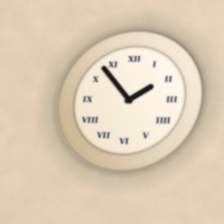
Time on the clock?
1:53
